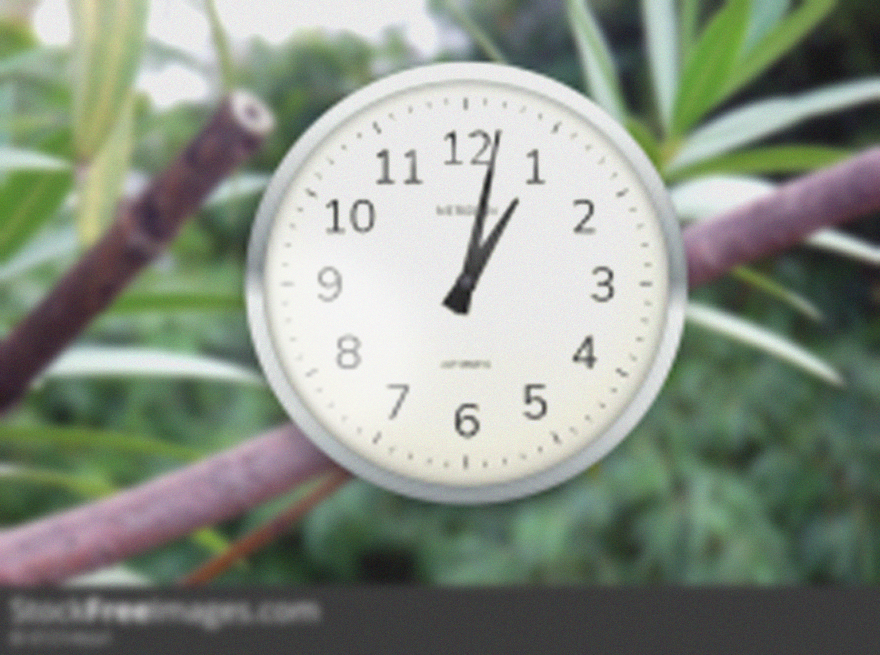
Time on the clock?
1:02
